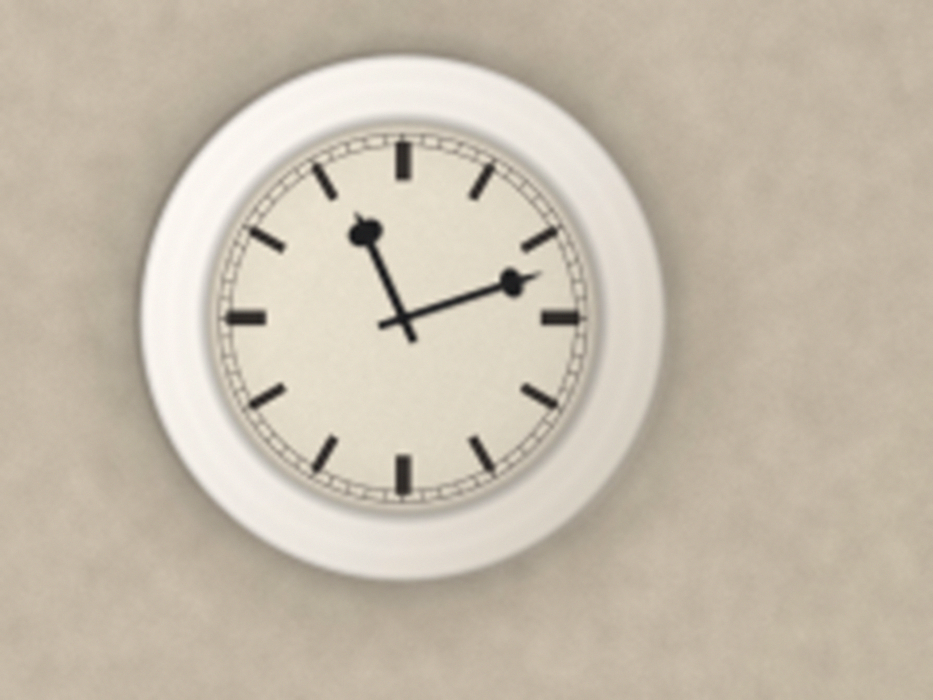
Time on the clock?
11:12
